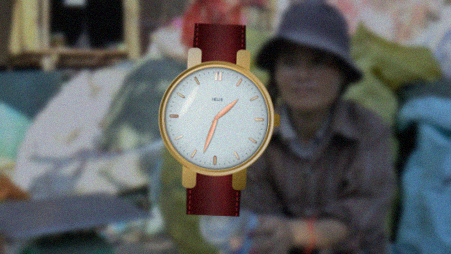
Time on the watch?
1:33
